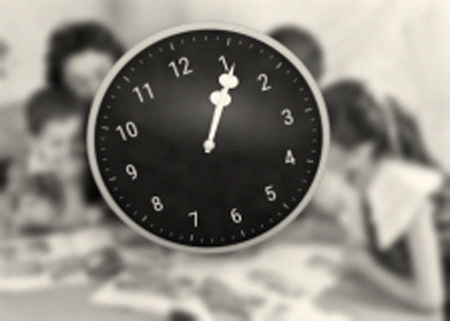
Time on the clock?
1:06
